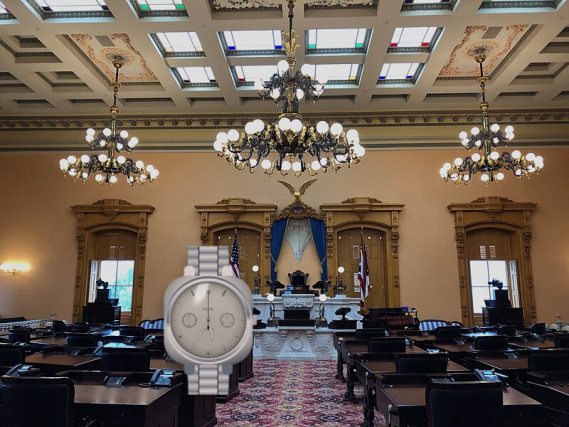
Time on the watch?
5:35
